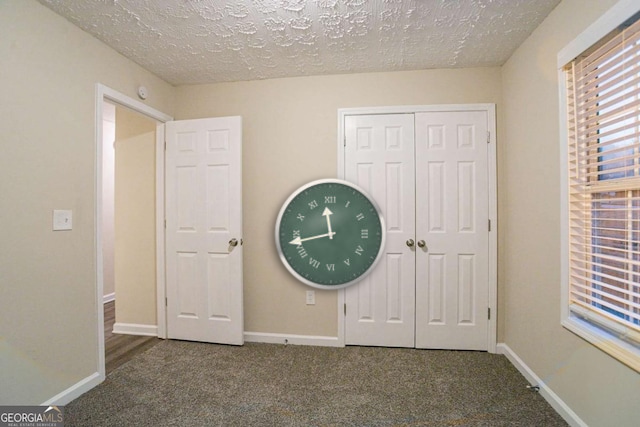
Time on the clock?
11:43
